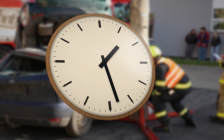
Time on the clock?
1:28
